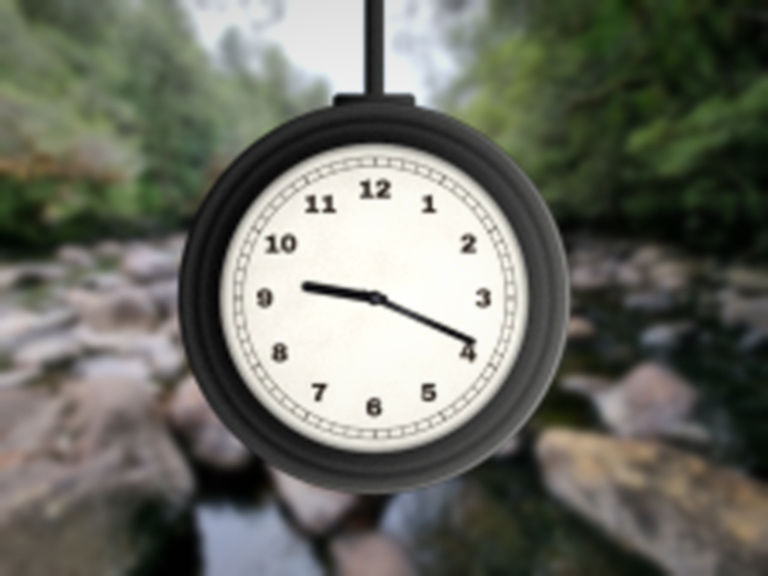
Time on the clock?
9:19
